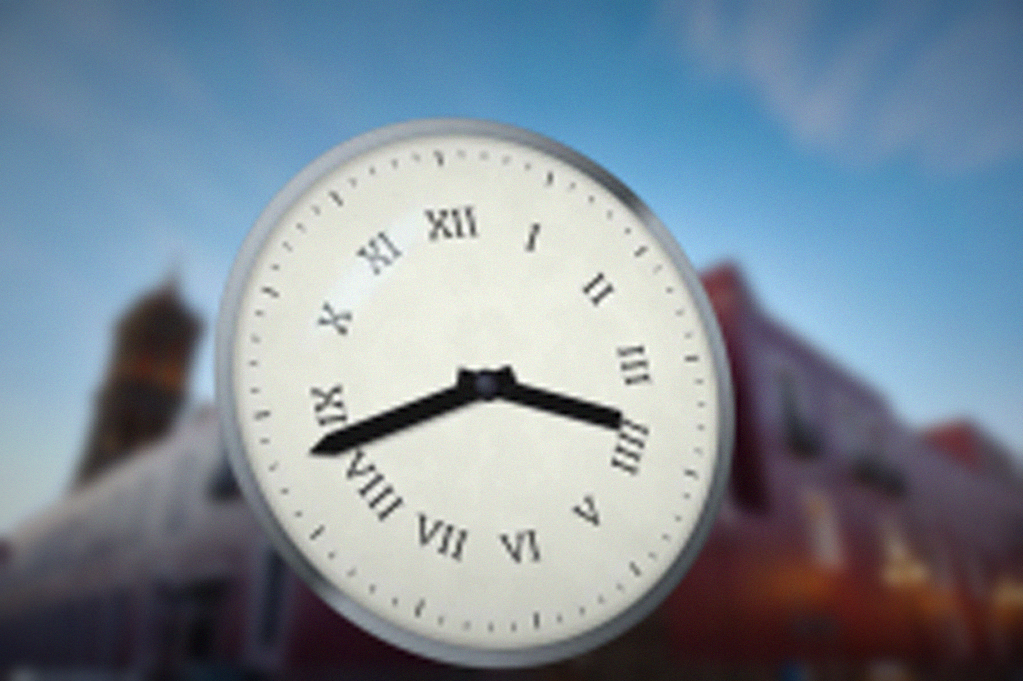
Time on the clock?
3:43
